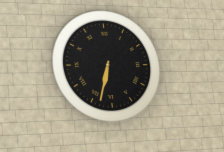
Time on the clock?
6:33
